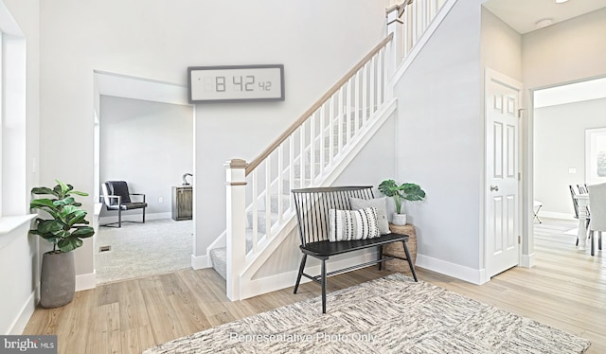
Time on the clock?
8:42:42
